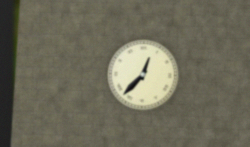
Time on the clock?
12:37
